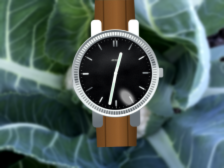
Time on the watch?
12:32
